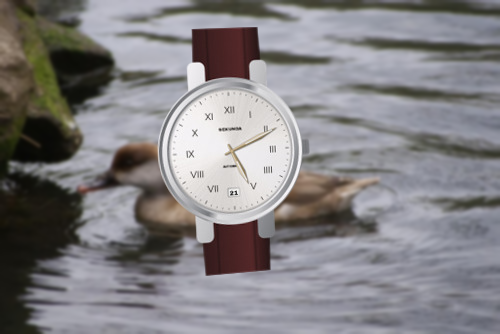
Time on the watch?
5:11
